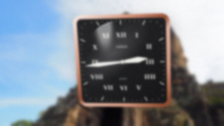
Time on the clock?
2:44
